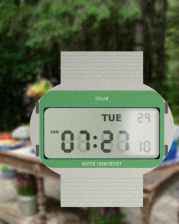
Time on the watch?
7:27:10
